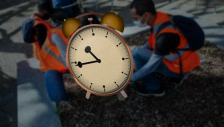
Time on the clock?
10:44
